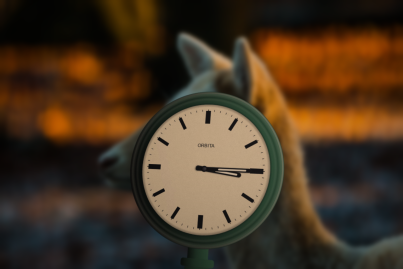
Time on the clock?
3:15
